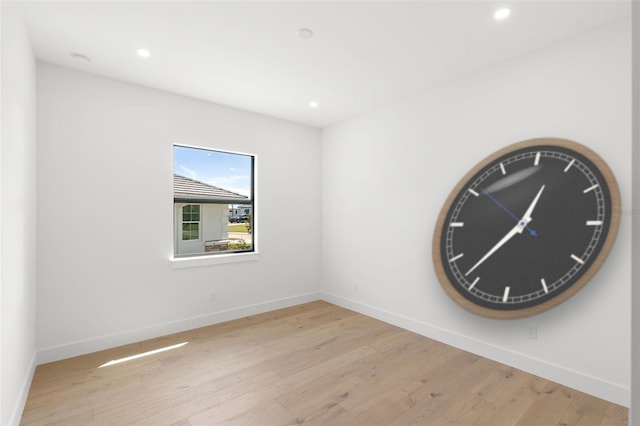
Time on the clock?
12:36:51
